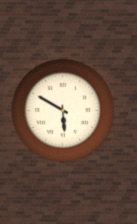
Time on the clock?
5:50
